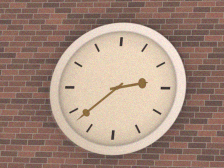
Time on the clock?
2:38
